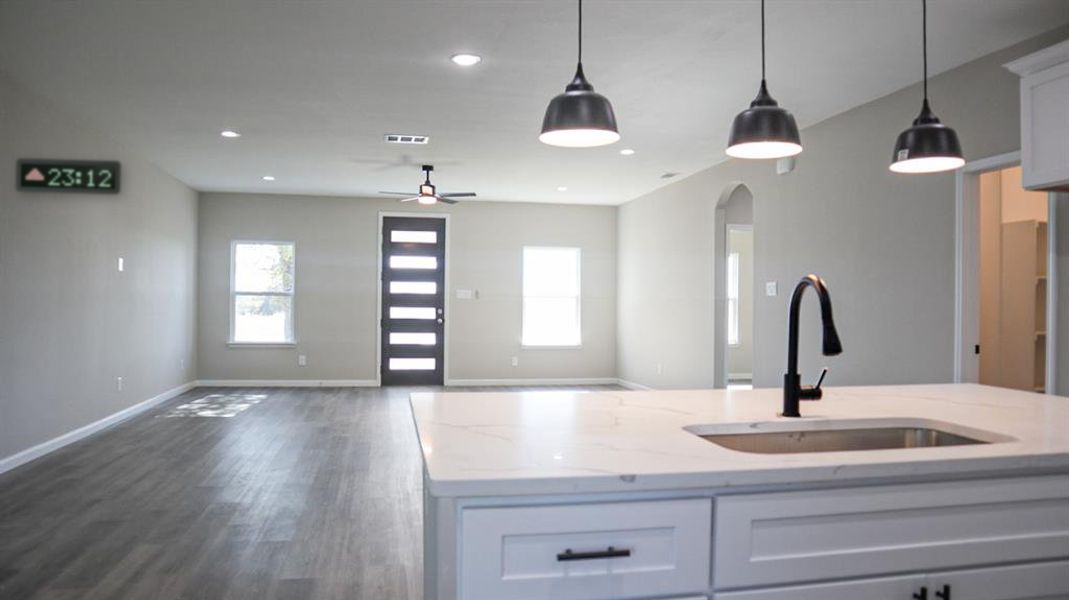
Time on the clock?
23:12
